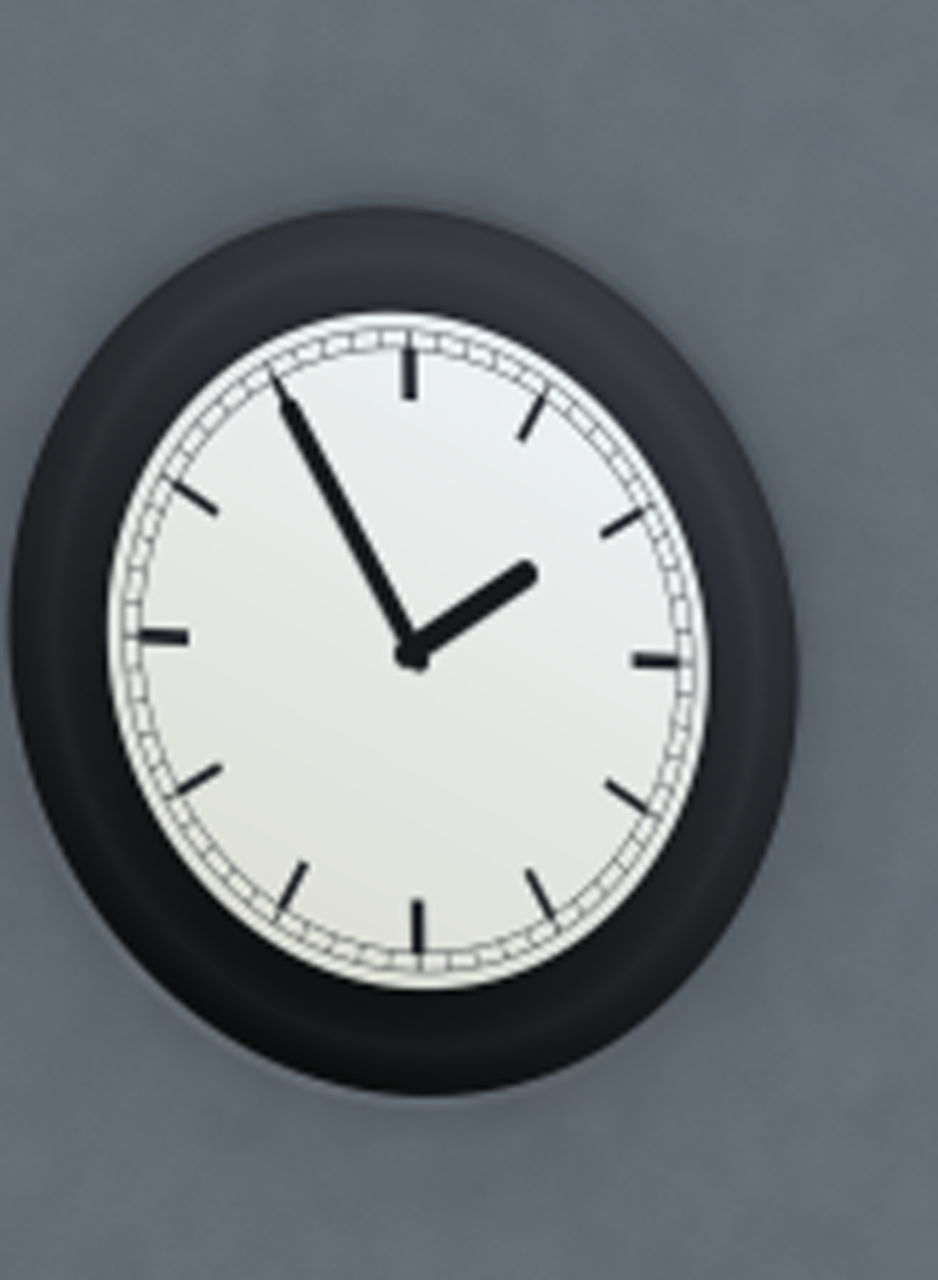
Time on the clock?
1:55
